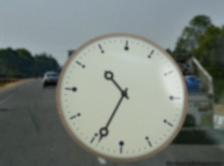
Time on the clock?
10:34
